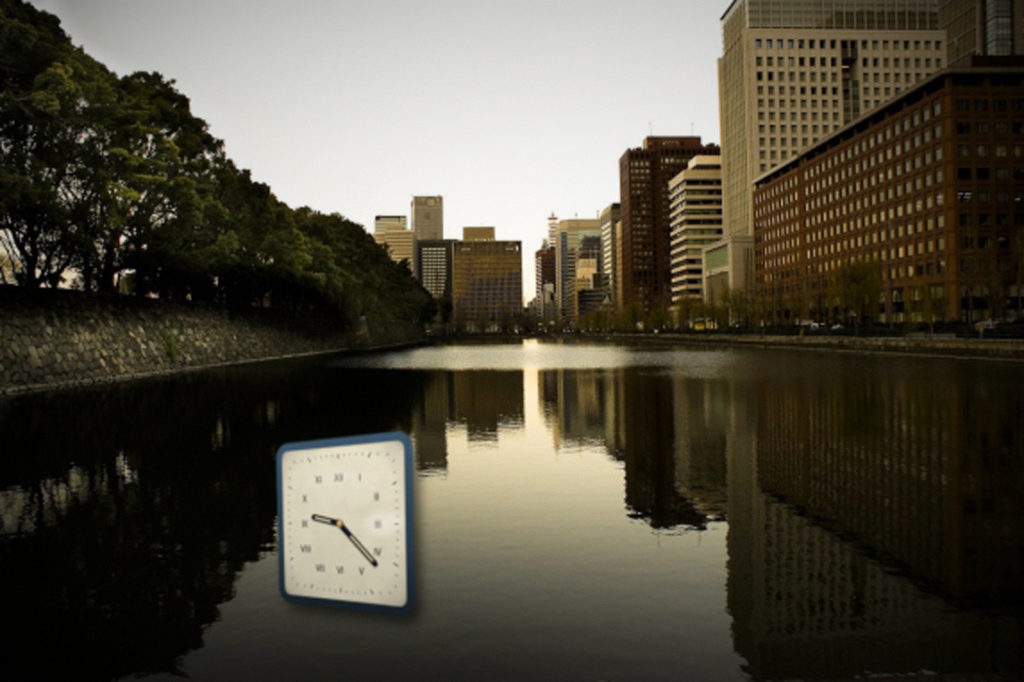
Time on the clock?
9:22
